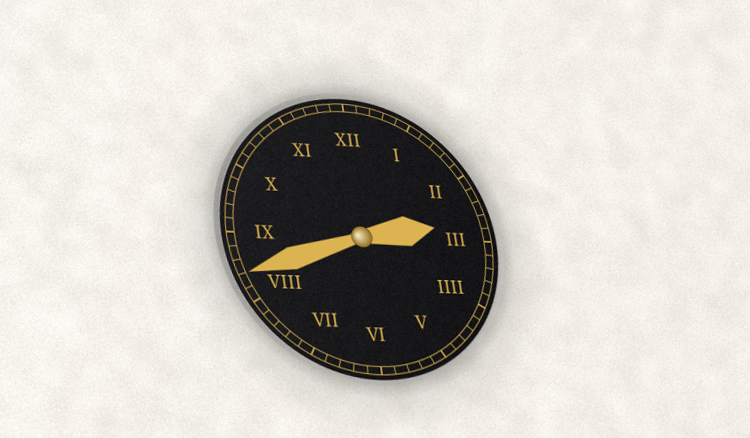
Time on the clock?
2:42
